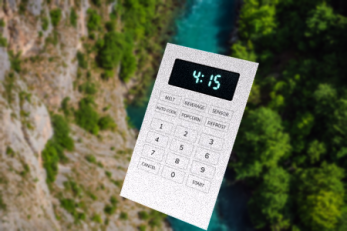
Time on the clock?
4:15
